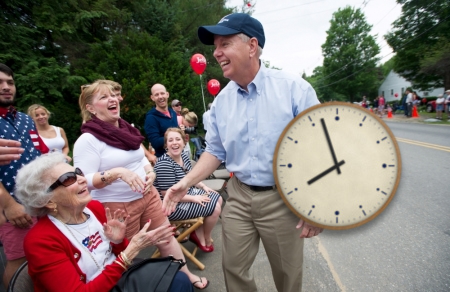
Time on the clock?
7:57
